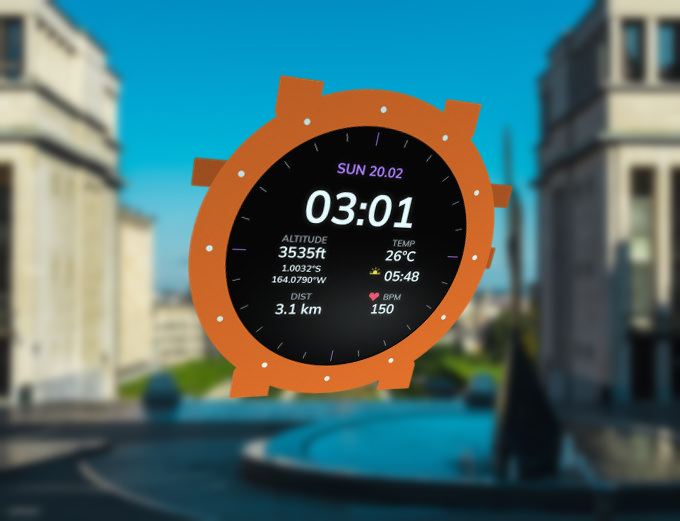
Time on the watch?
3:01
